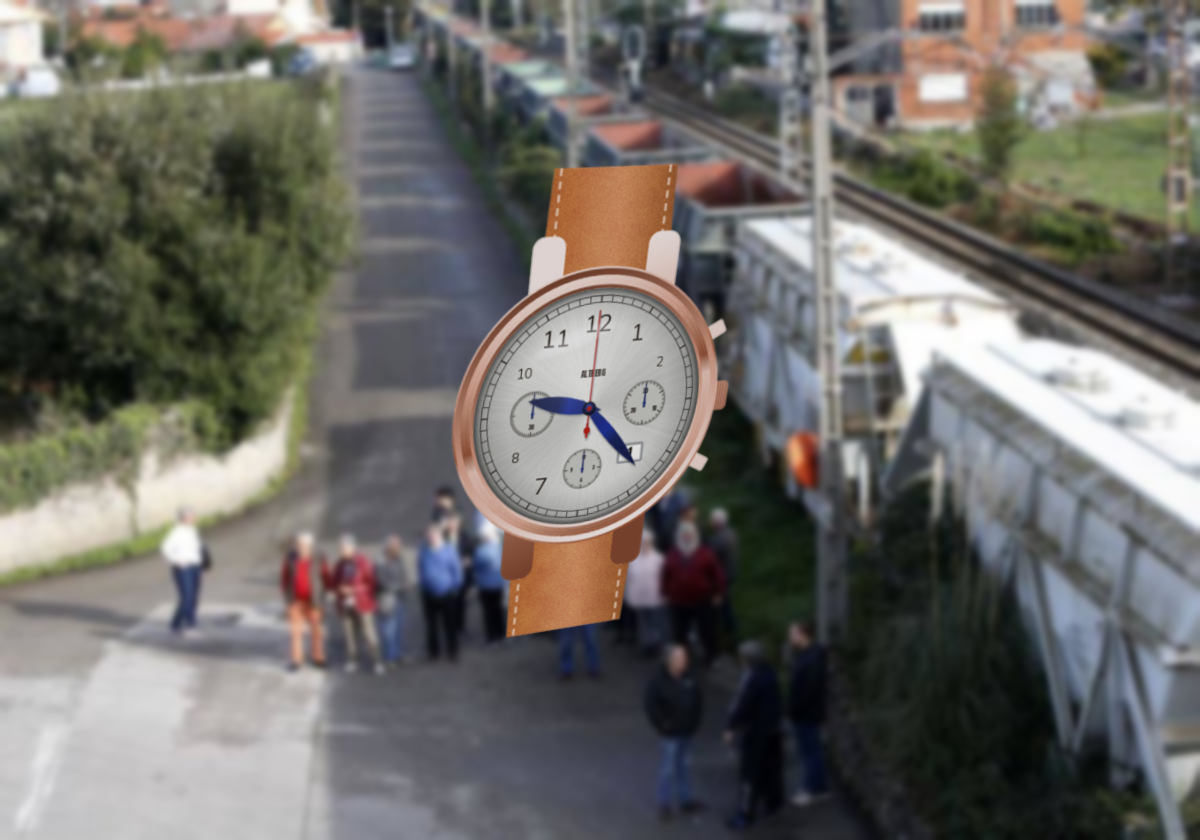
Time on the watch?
9:23
